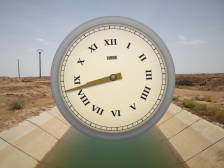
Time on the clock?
8:43
